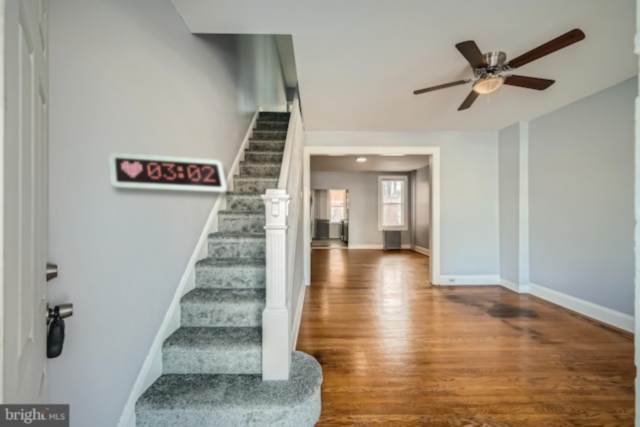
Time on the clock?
3:02
